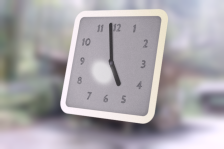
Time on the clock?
4:58
